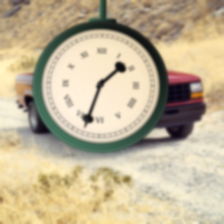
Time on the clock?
1:33
